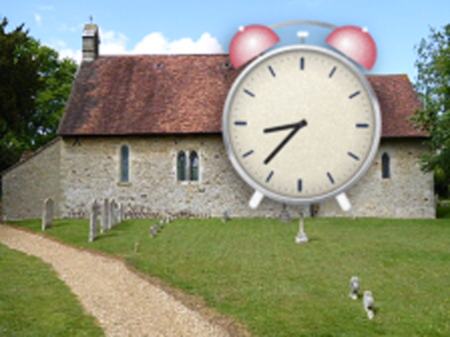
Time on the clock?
8:37
